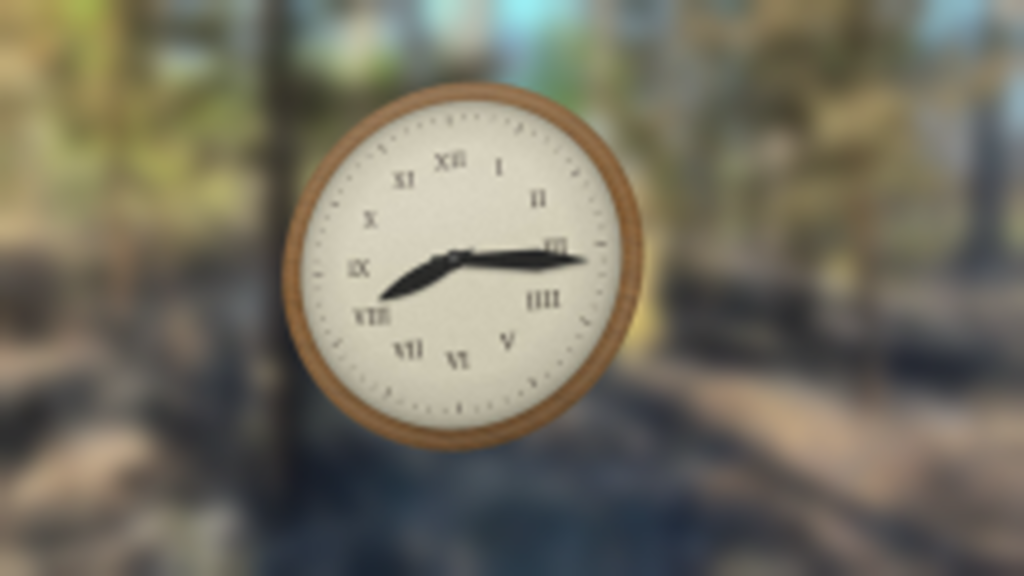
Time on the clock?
8:16
